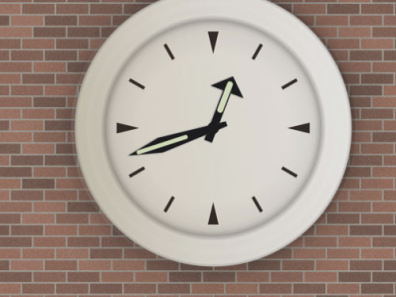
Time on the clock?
12:42
